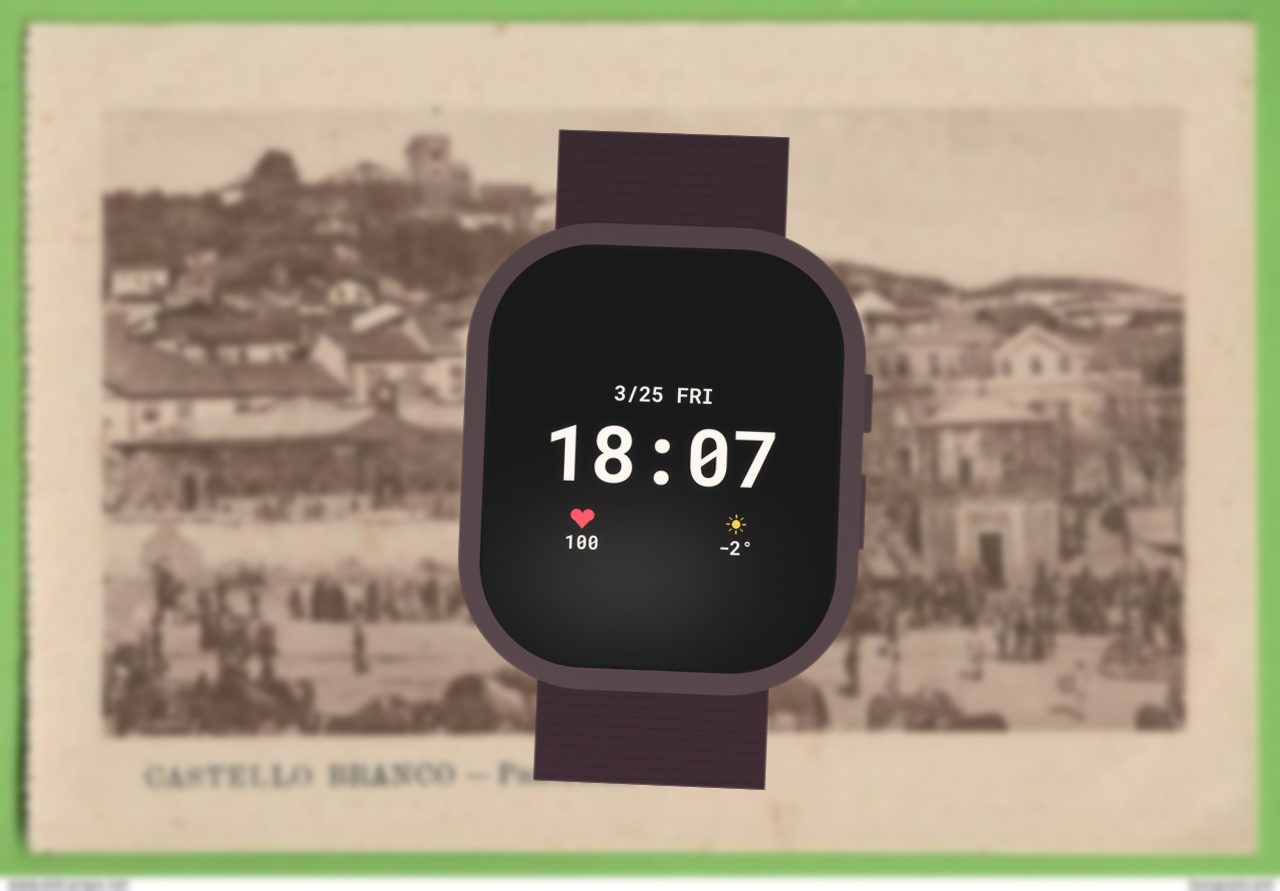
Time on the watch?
18:07
